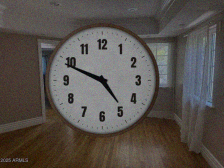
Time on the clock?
4:49
